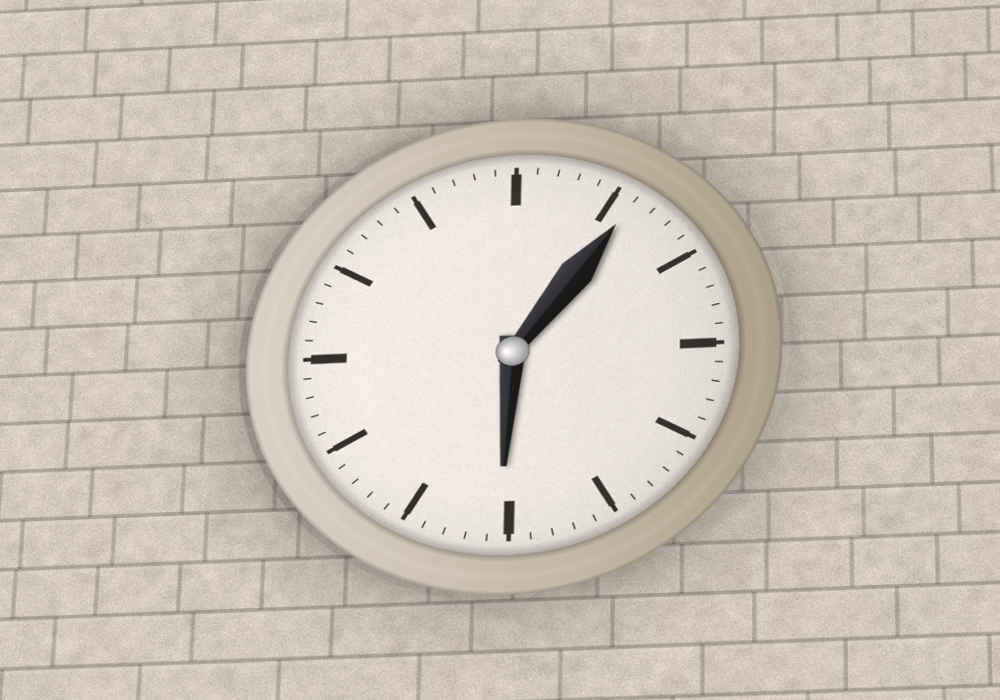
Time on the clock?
6:06
